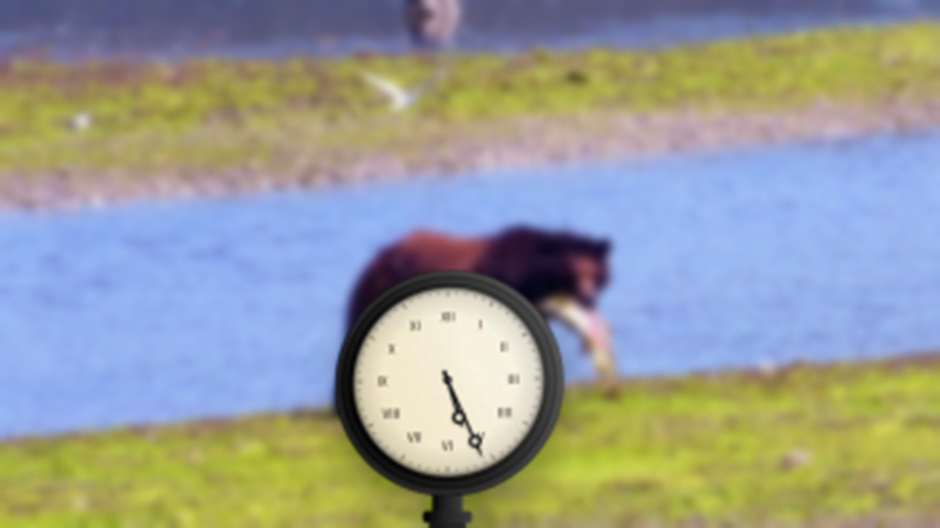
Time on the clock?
5:26
